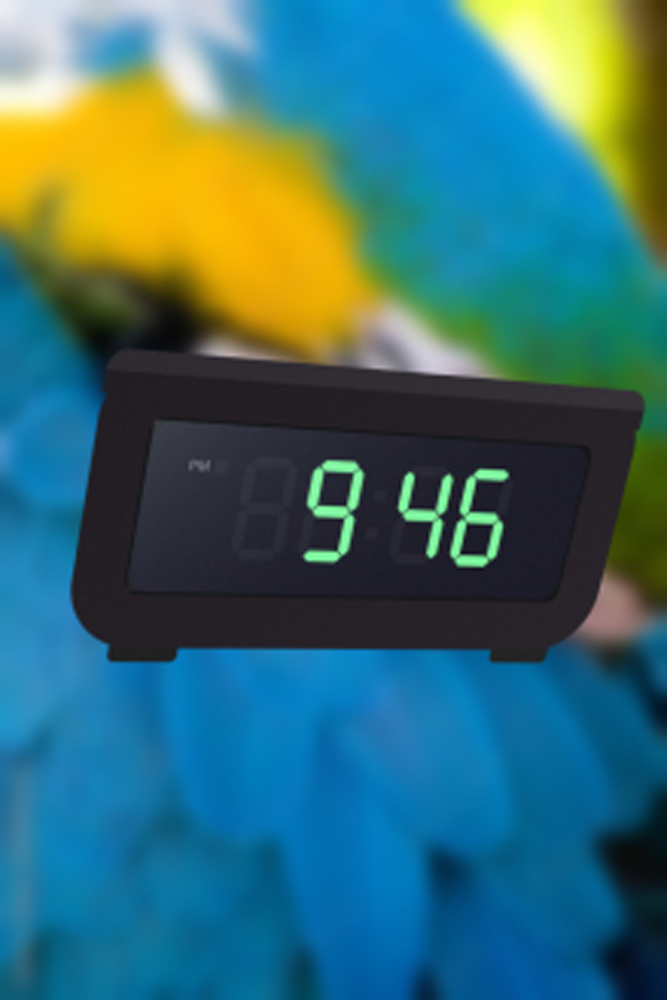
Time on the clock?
9:46
